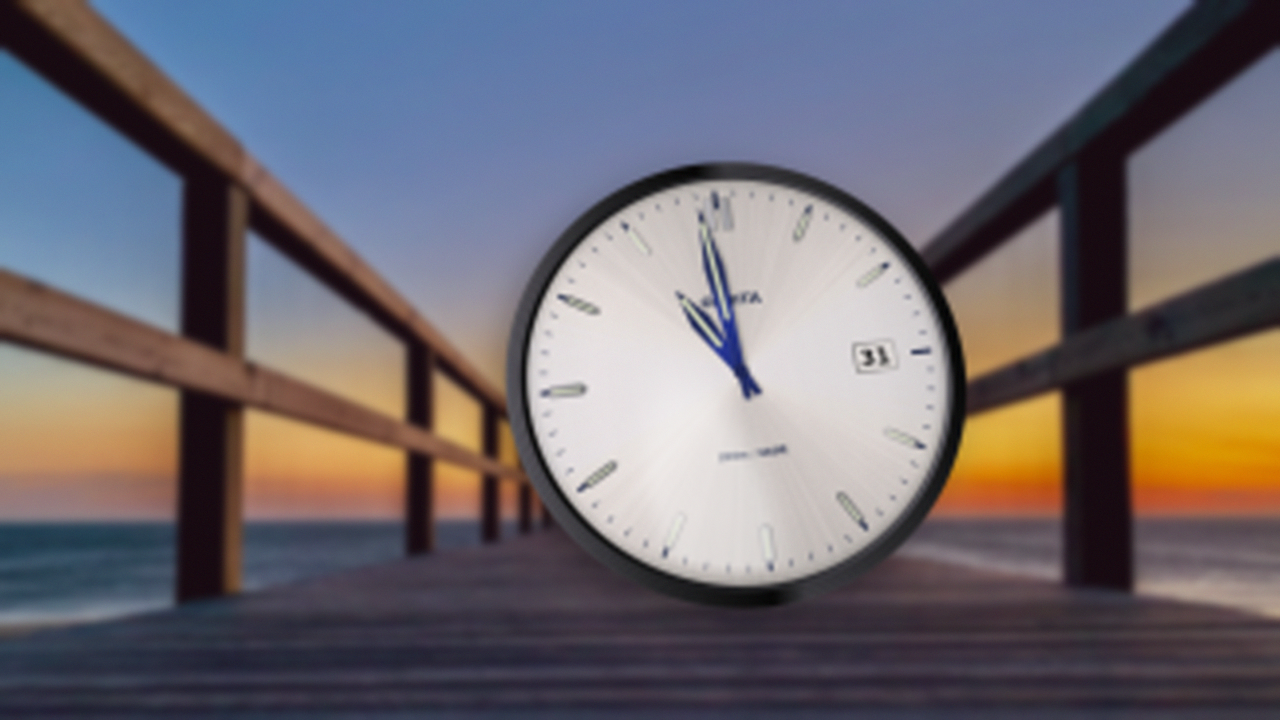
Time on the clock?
10:59
